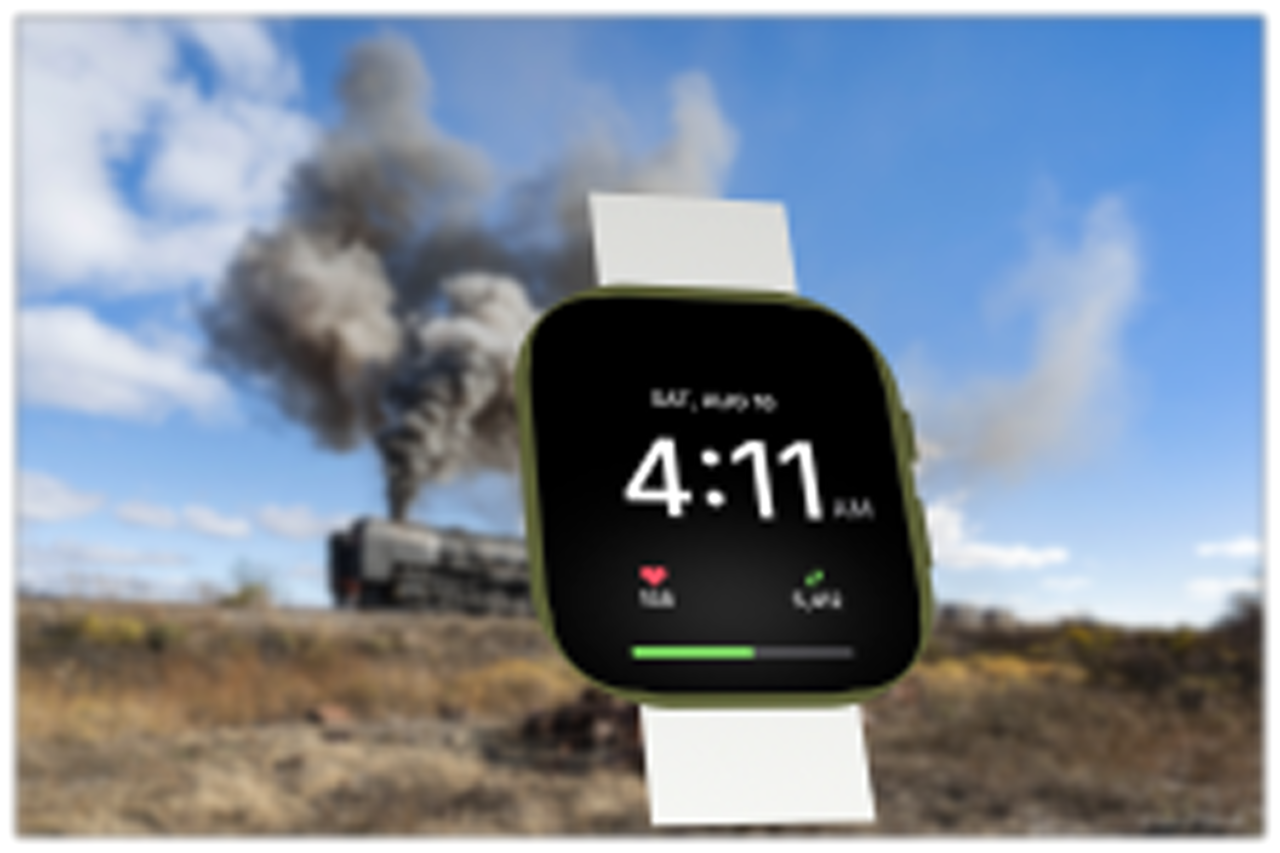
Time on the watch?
4:11
